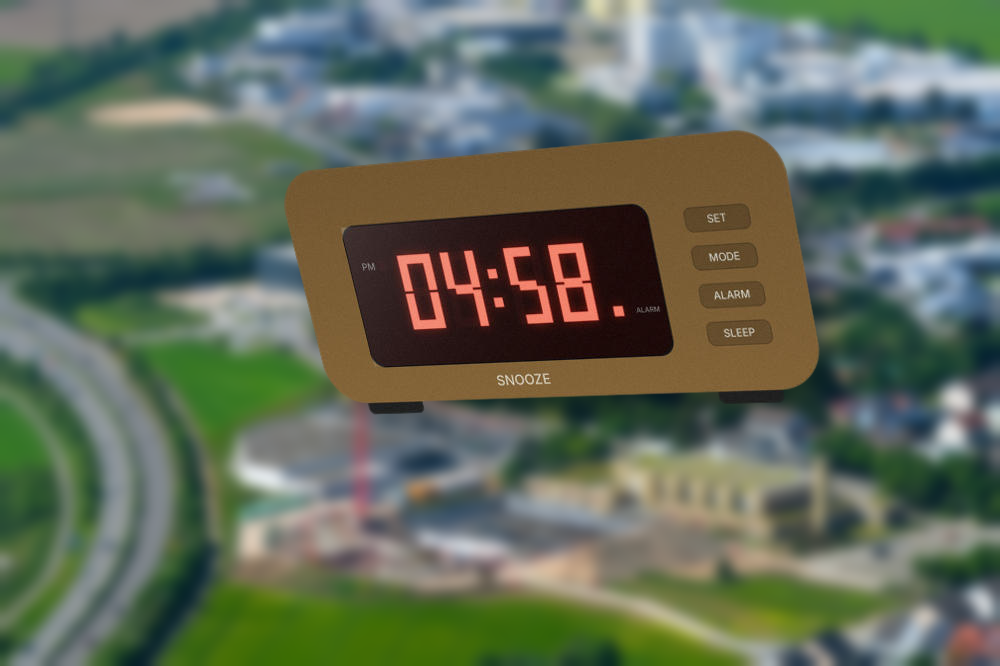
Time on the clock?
4:58
